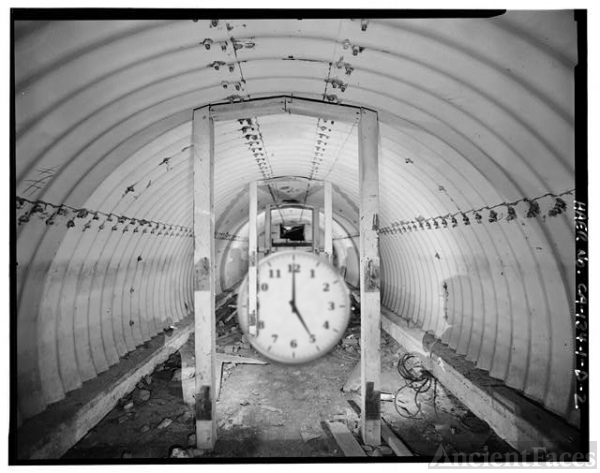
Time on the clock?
5:00
